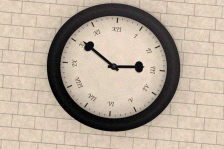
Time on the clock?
2:51
